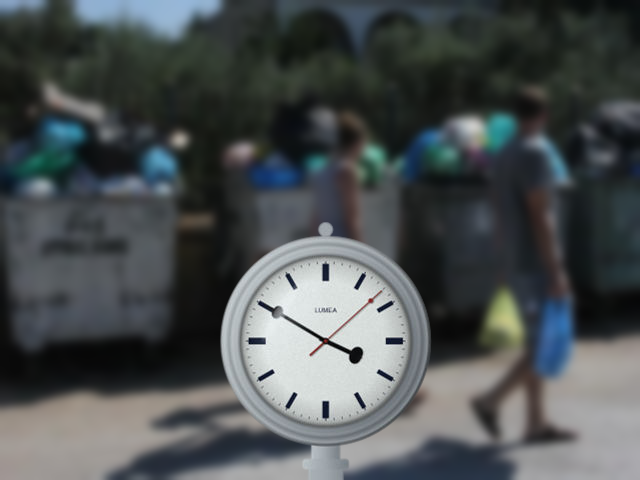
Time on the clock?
3:50:08
